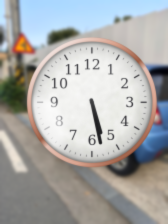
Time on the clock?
5:28
